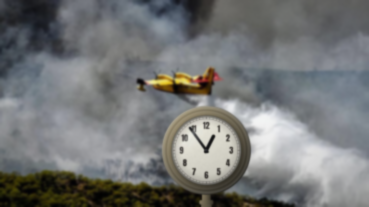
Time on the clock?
12:54
